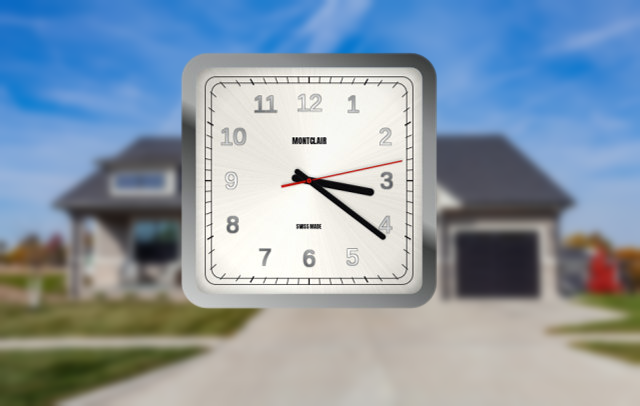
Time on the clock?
3:21:13
